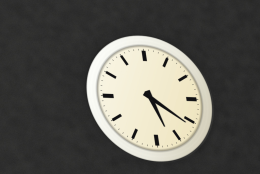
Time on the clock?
5:21
